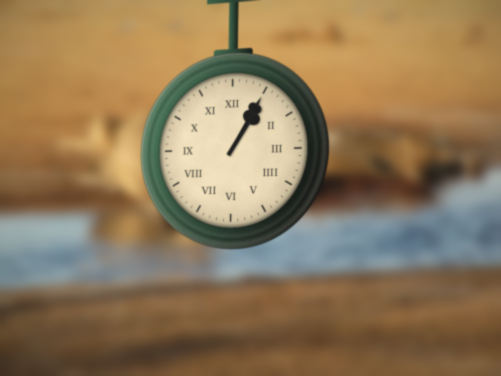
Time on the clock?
1:05
